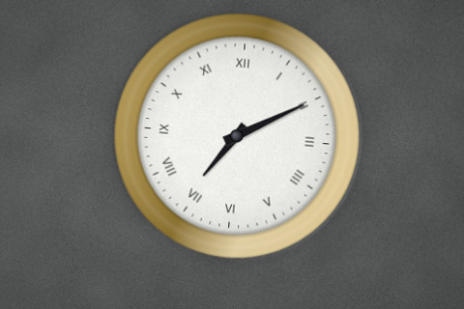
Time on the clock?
7:10
